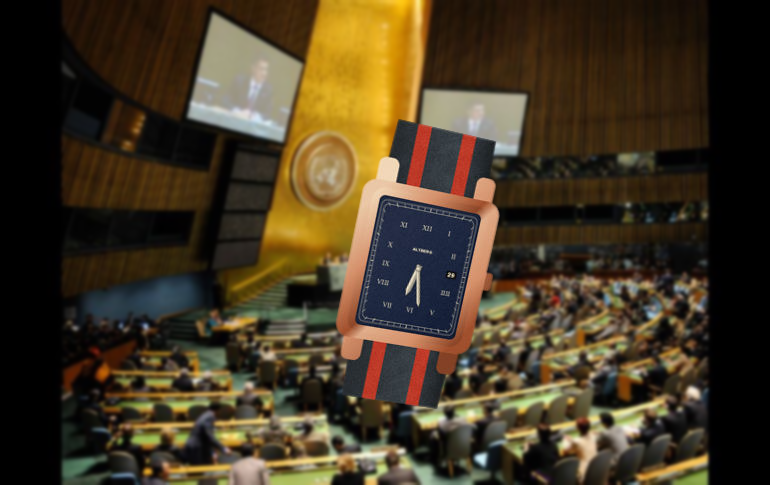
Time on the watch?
6:28
